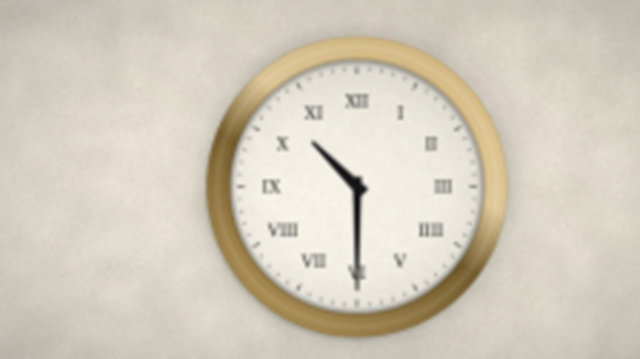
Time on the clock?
10:30
